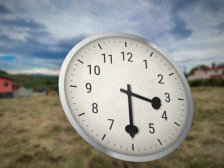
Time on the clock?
3:30
